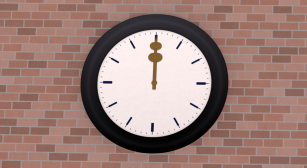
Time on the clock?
12:00
